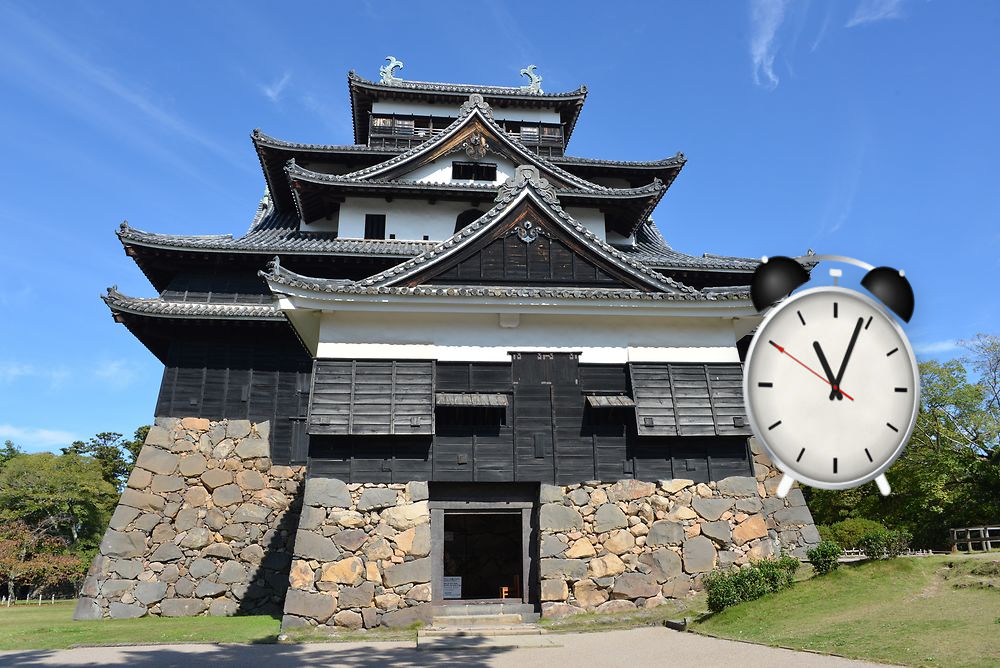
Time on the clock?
11:03:50
